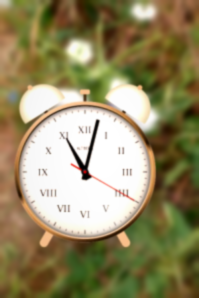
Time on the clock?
11:02:20
